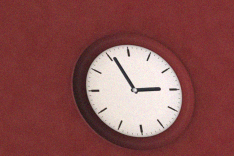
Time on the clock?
2:56
